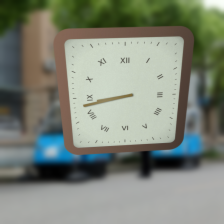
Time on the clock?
8:43
